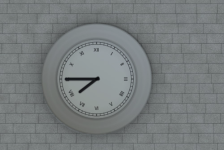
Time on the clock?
7:45
